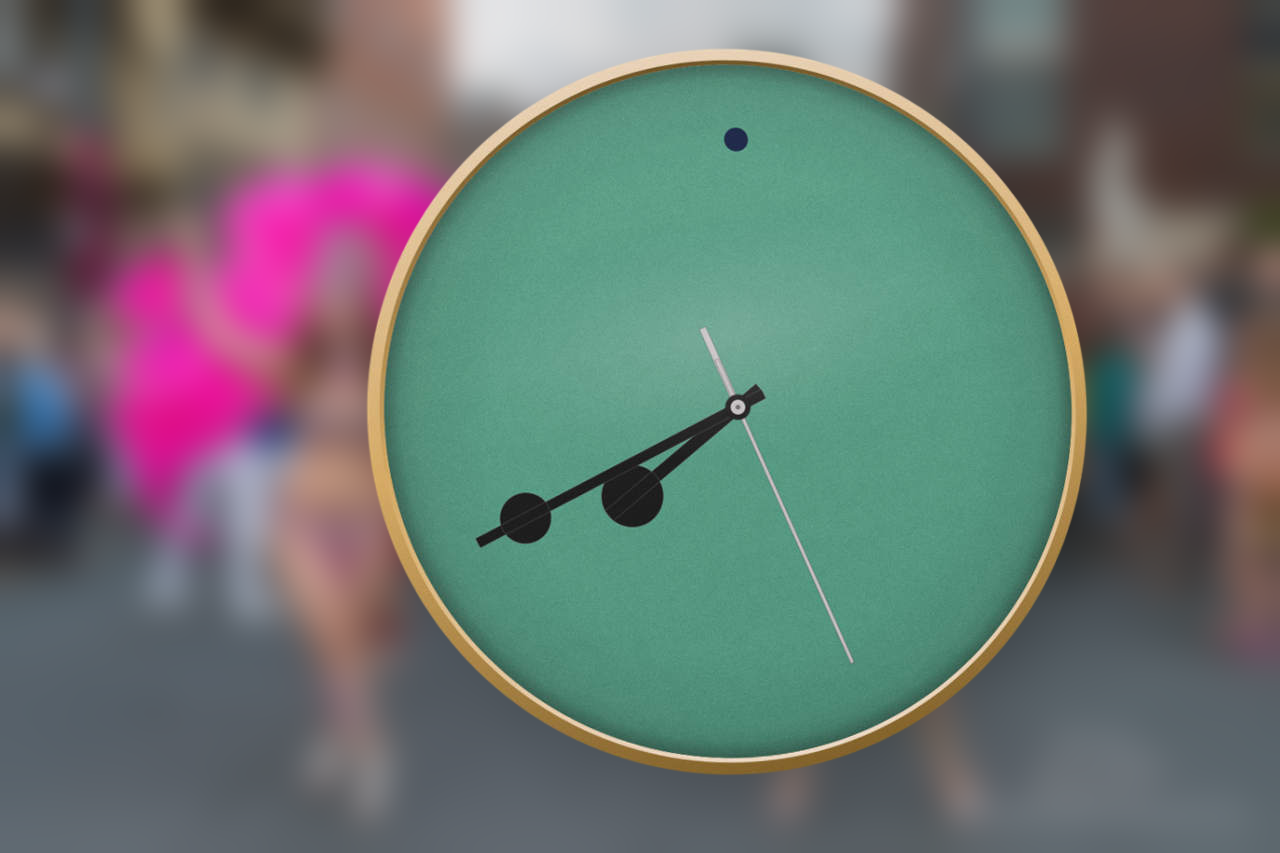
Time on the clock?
7:40:26
